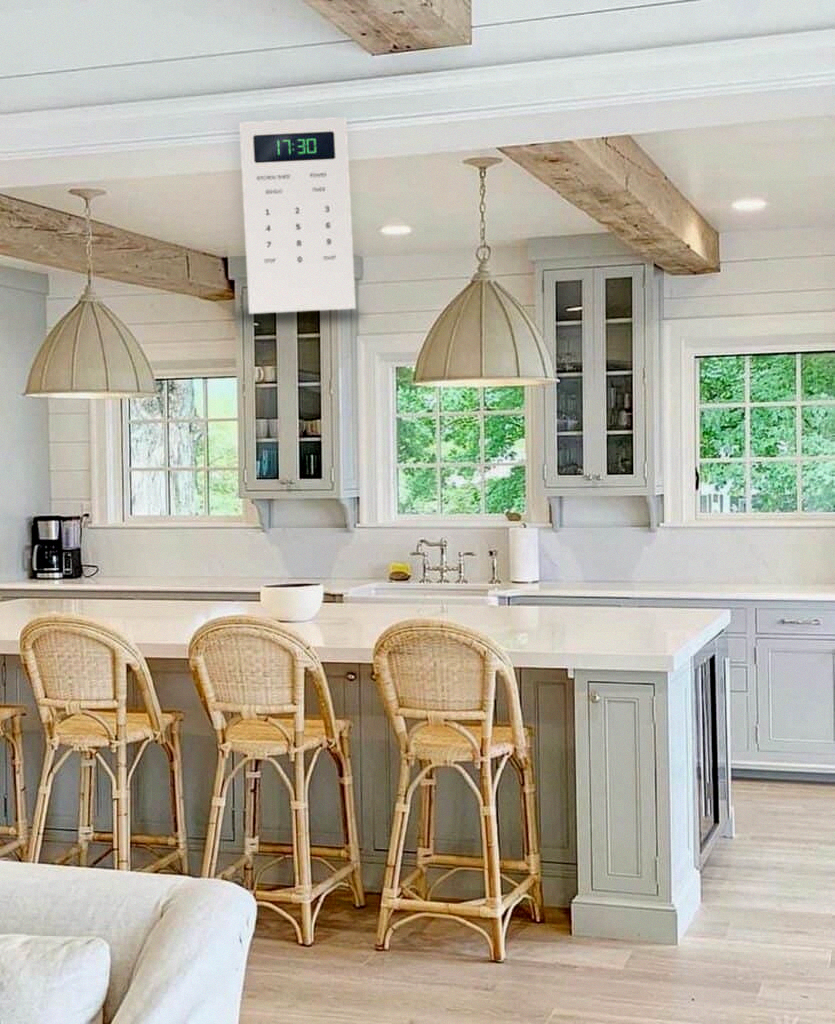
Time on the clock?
17:30
